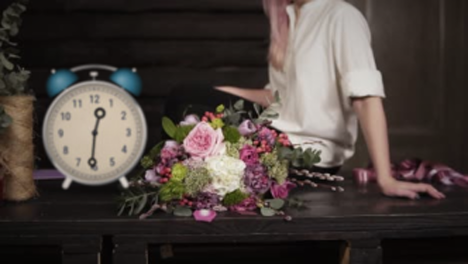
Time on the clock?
12:31
